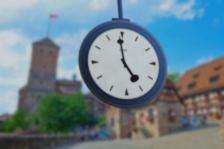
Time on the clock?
4:59
